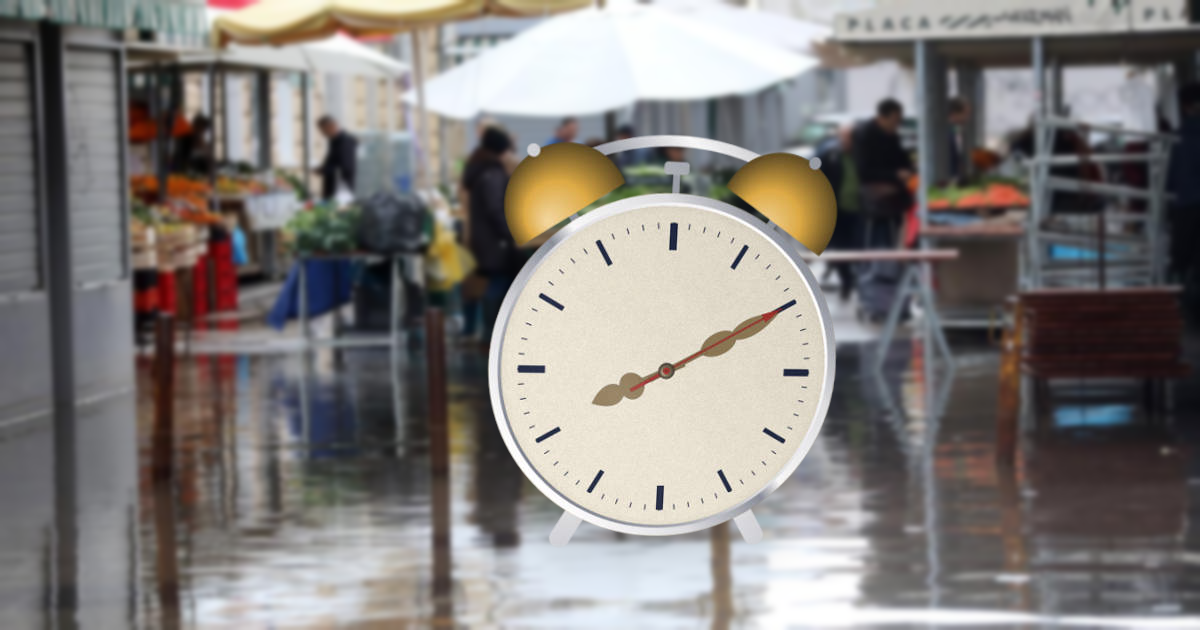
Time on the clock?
8:10:10
